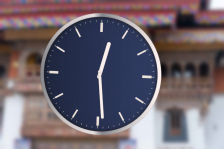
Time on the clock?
12:29
